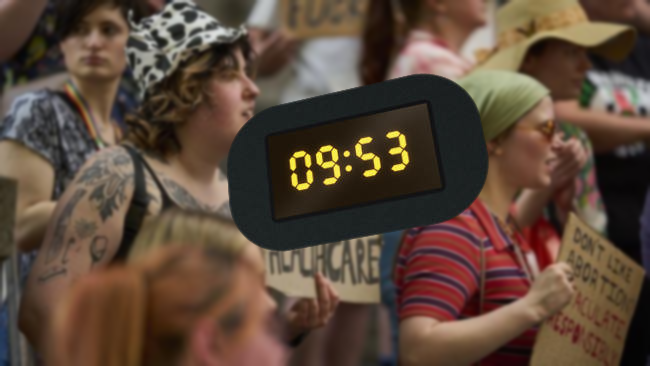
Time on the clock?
9:53
